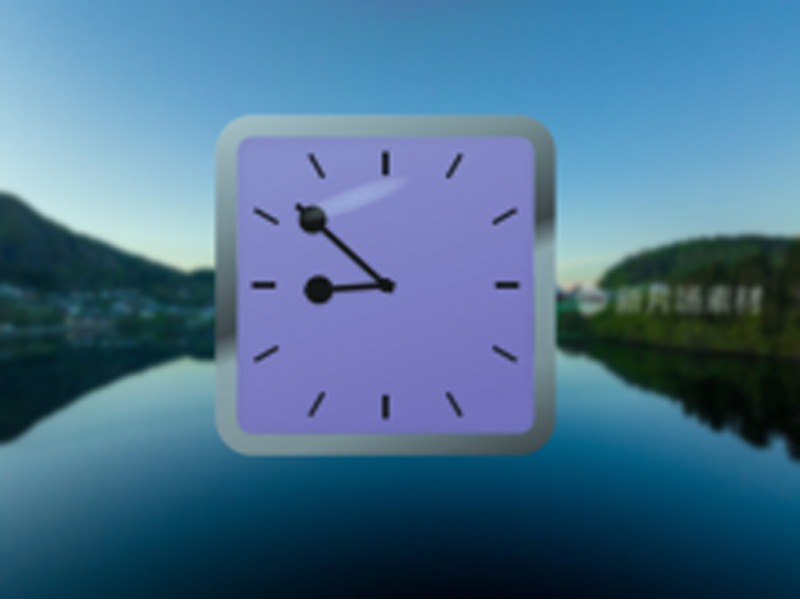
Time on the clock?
8:52
